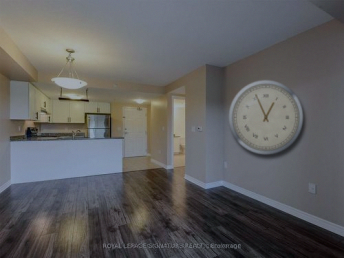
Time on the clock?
12:56
